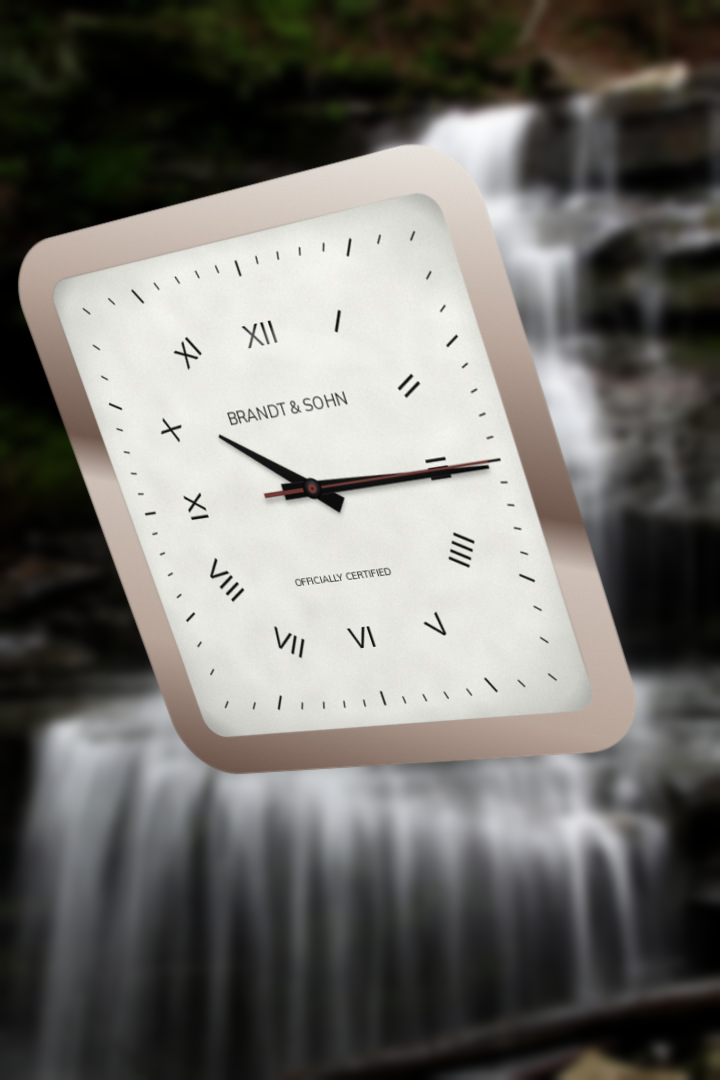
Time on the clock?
10:15:15
